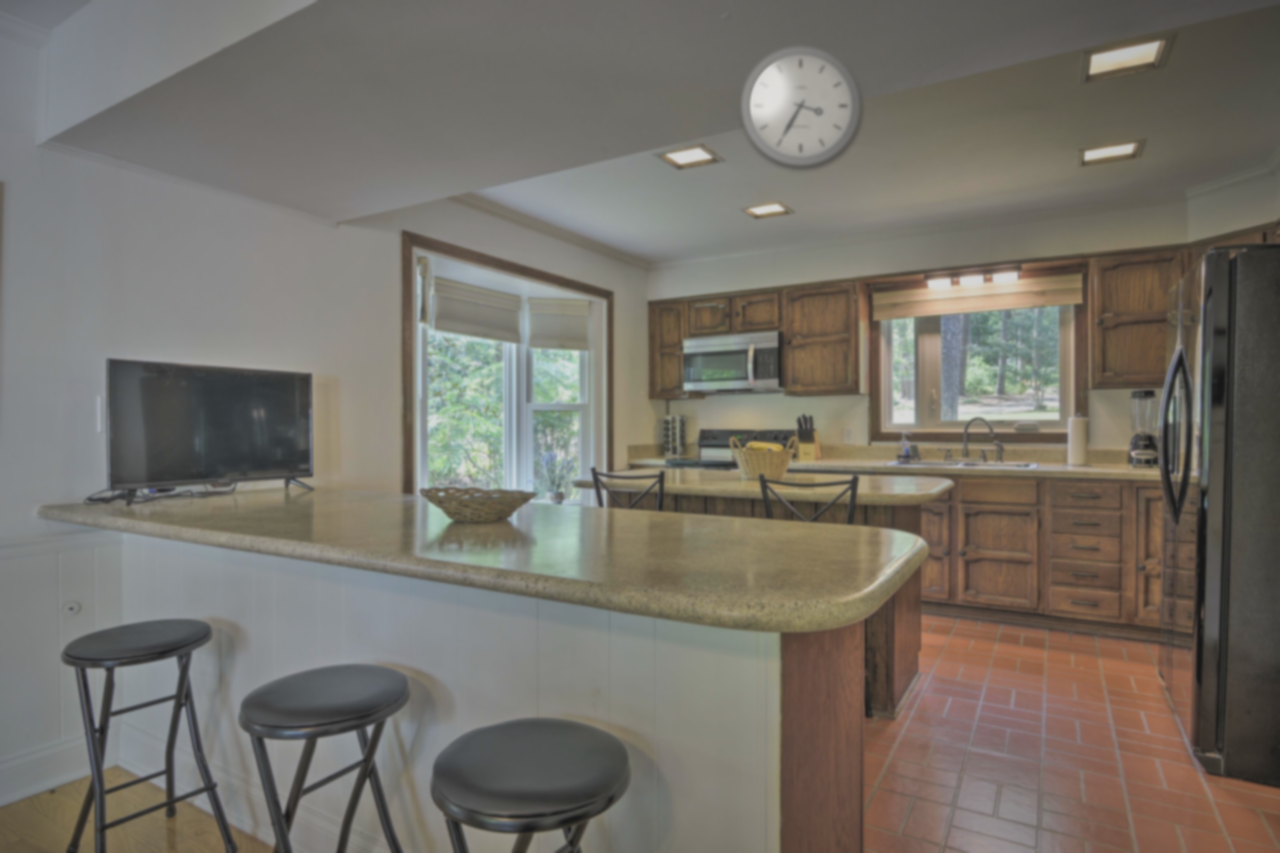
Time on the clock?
3:35
